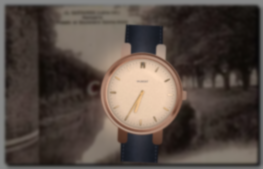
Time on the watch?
6:35
